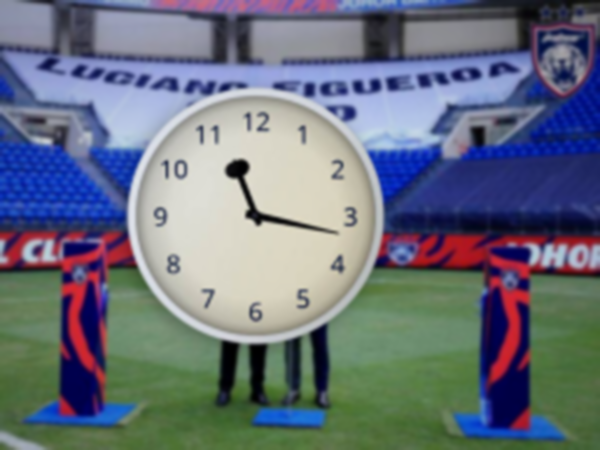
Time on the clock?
11:17
